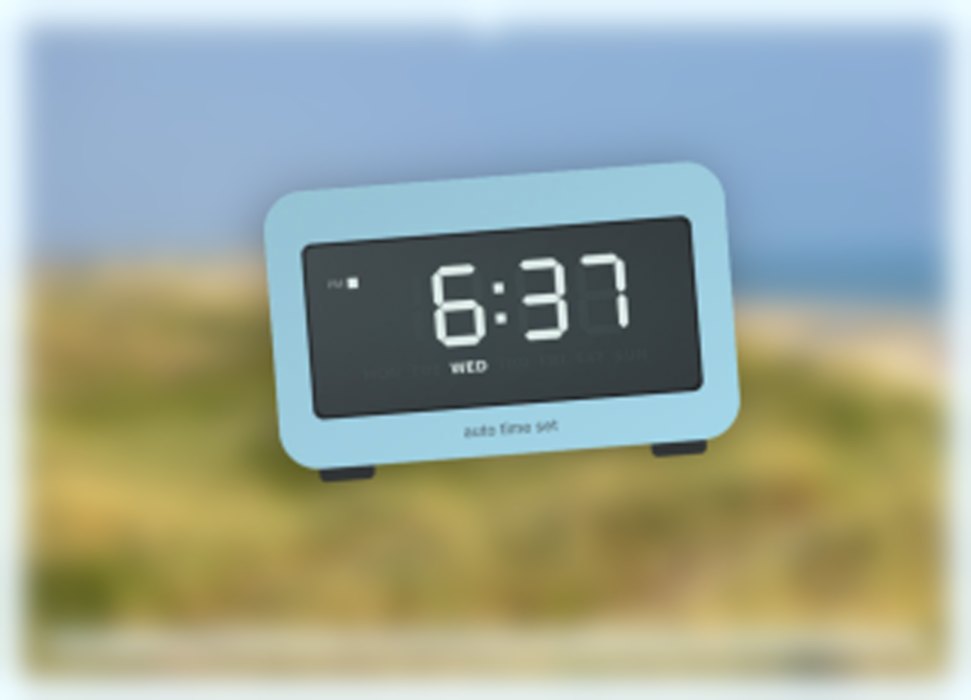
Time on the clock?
6:37
